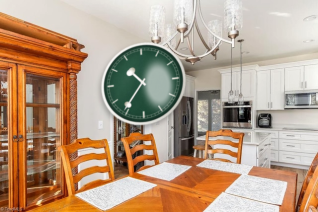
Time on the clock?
10:36
